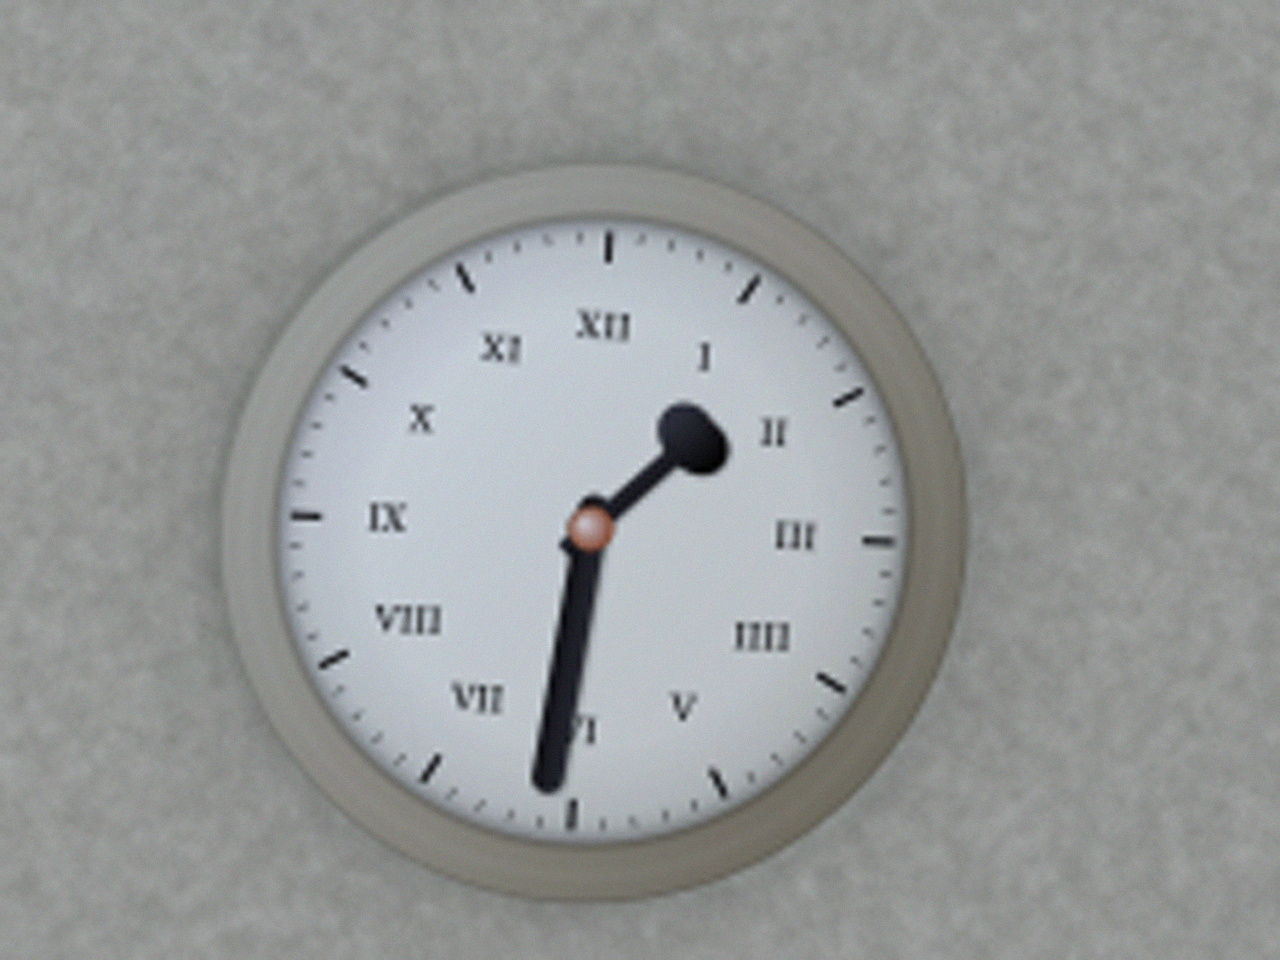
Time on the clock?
1:31
